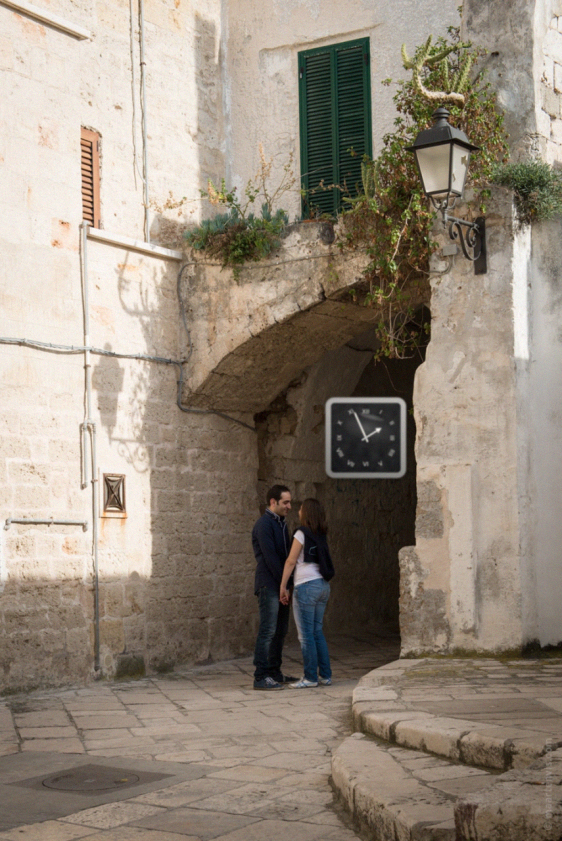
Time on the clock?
1:56
